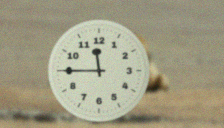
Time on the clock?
11:45
